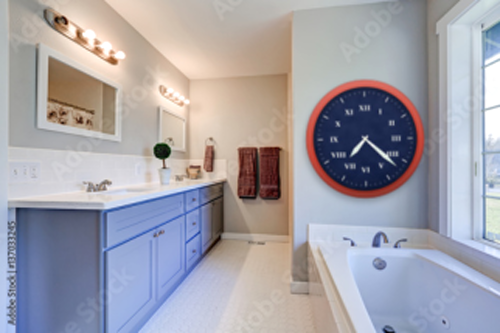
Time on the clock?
7:22
